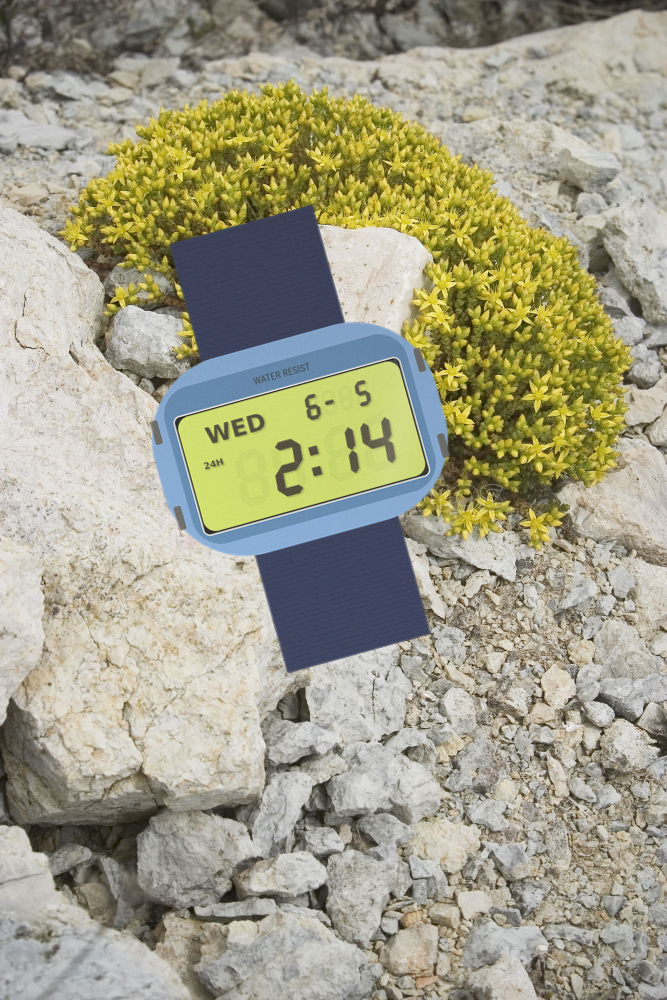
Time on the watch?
2:14
